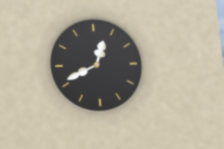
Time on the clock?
12:41
